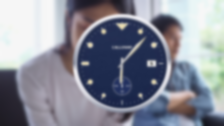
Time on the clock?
6:07
